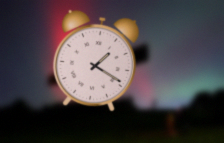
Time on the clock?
1:19
